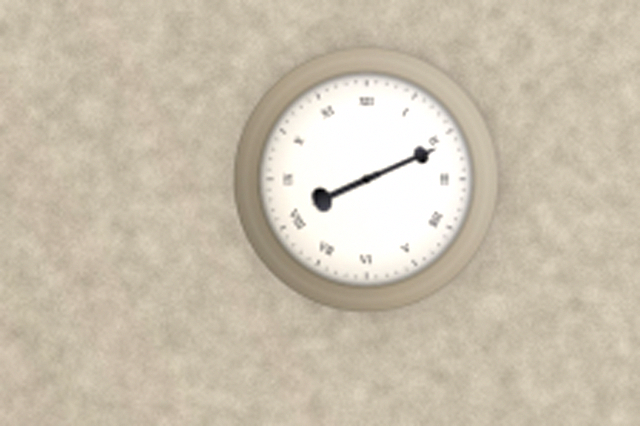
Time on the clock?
8:11
